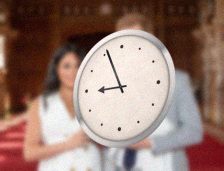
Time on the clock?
8:56
